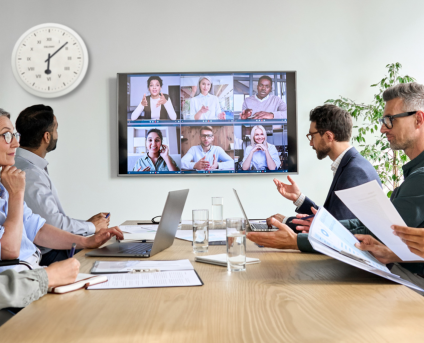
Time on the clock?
6:08
